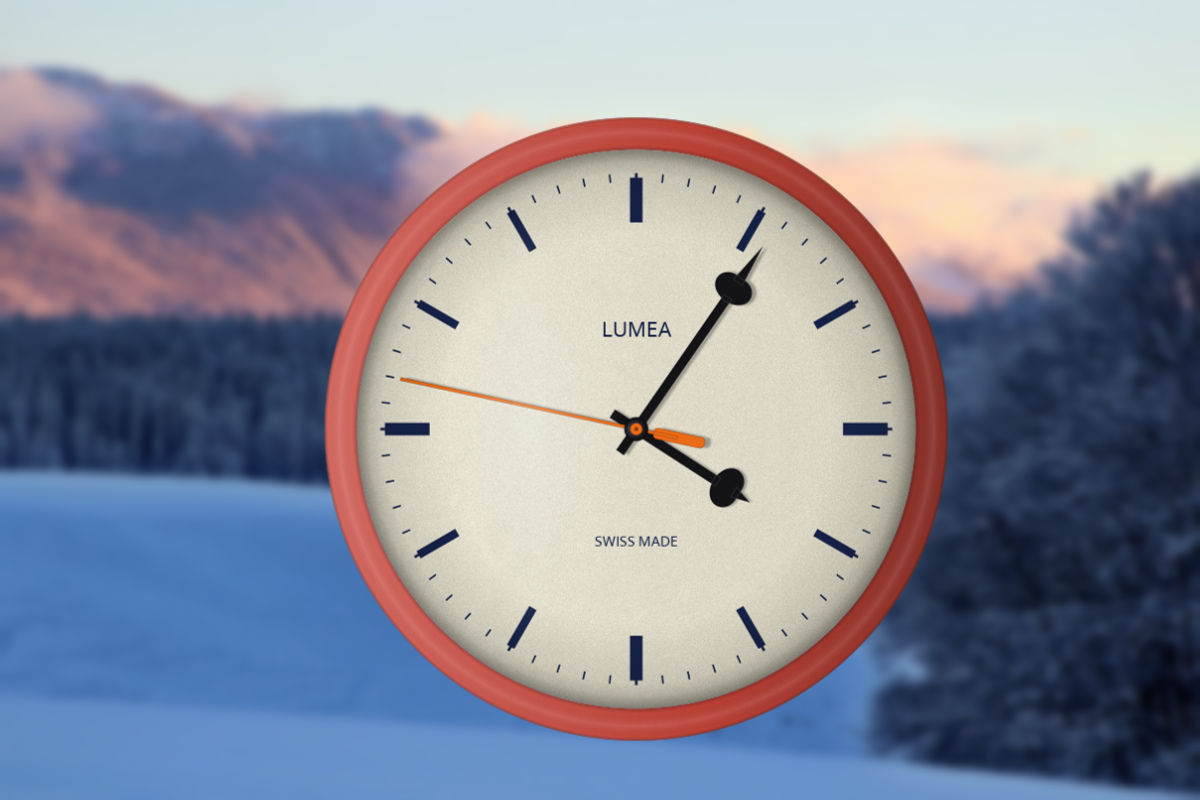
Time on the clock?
4:05:47
